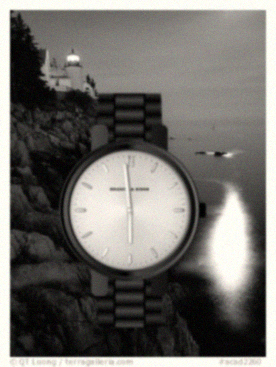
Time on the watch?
5:59
